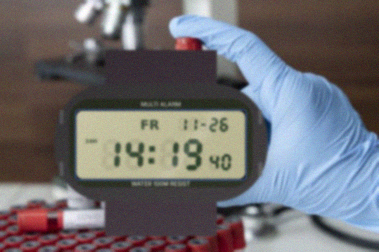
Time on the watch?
14:19:40
